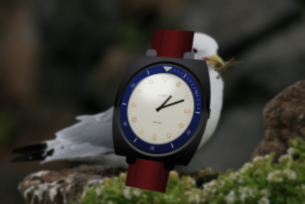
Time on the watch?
1:11
